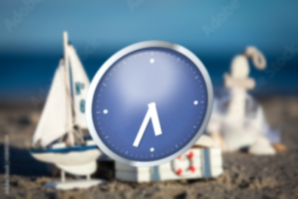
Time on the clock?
5:34
